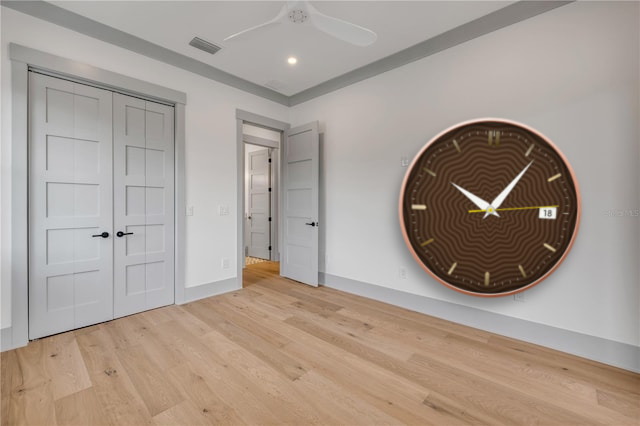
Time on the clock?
10:06:14
